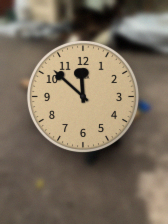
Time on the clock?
11:52
